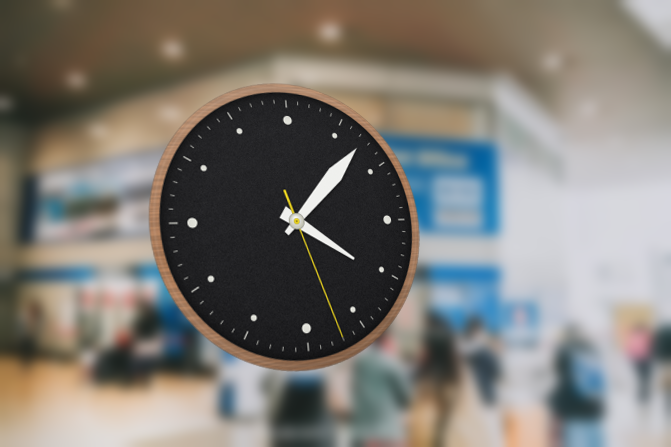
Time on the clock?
4:07:27
